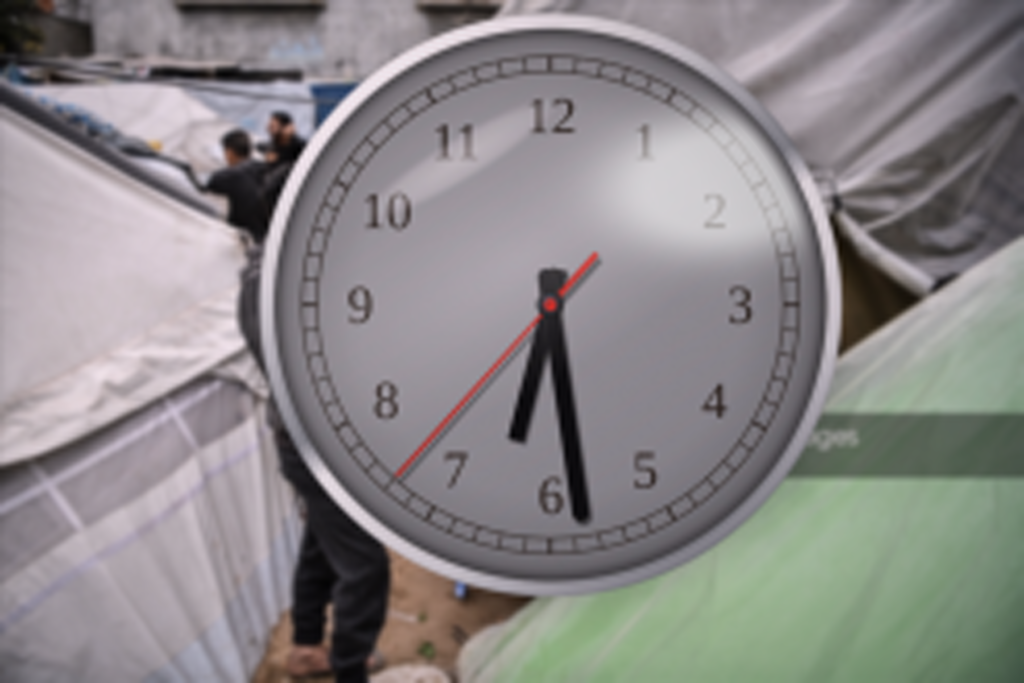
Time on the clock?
6:28:37
